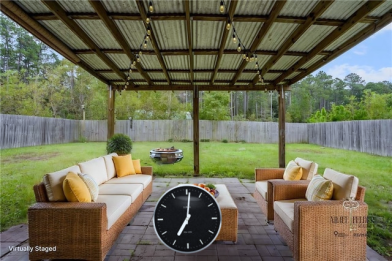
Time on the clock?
7:01
